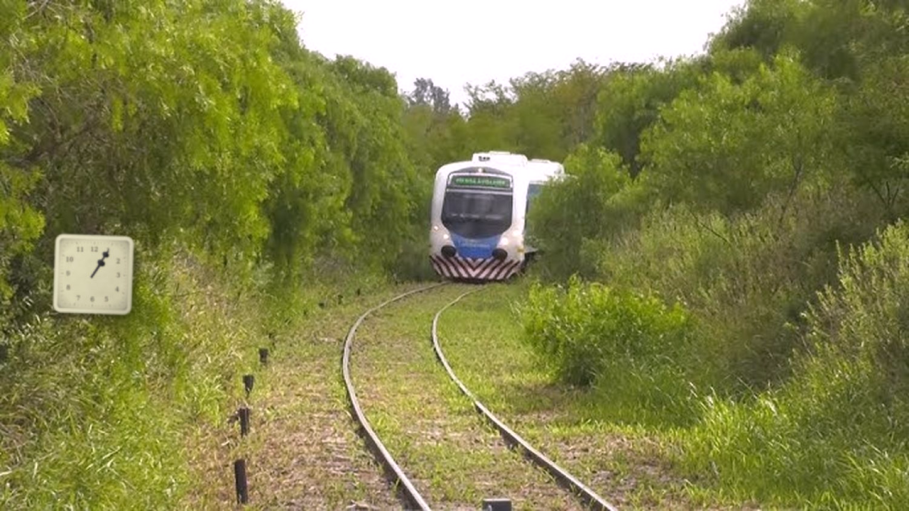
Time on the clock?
1:05
